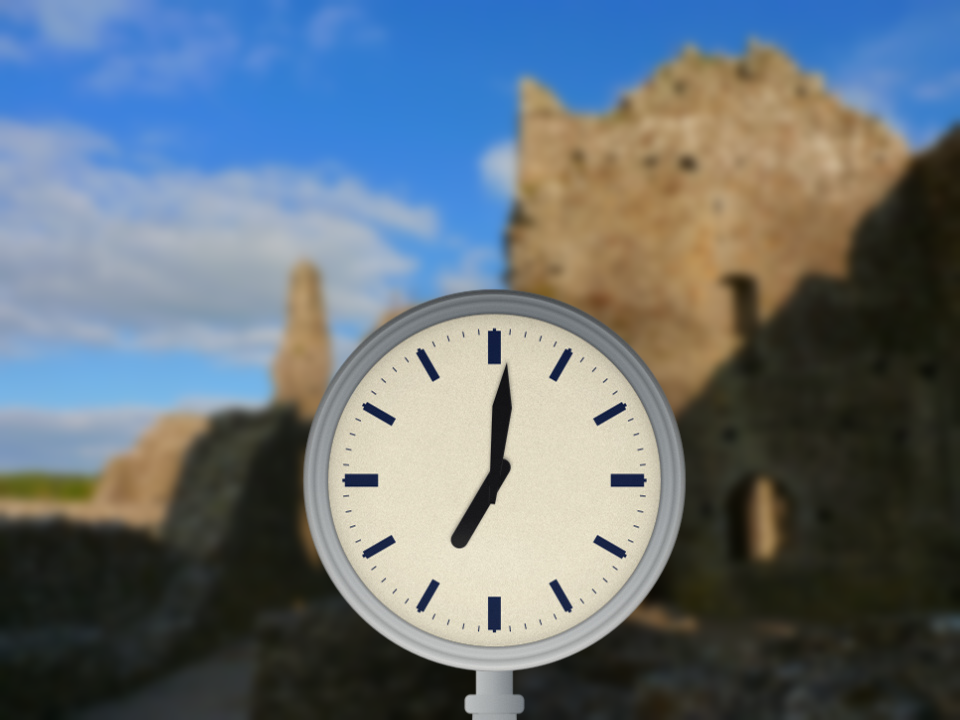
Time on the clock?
7:01
